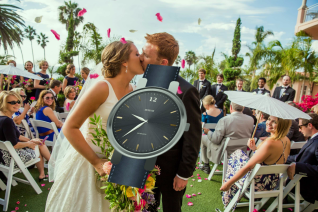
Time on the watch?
9:37
